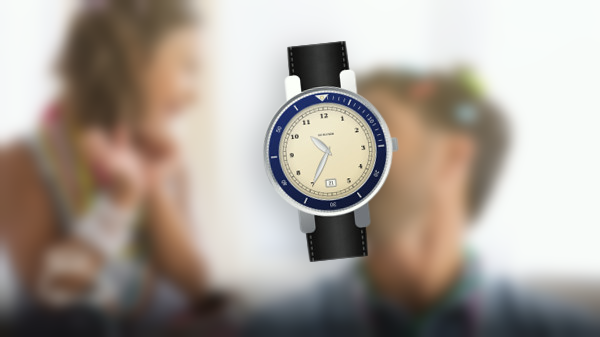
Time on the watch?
10:35
